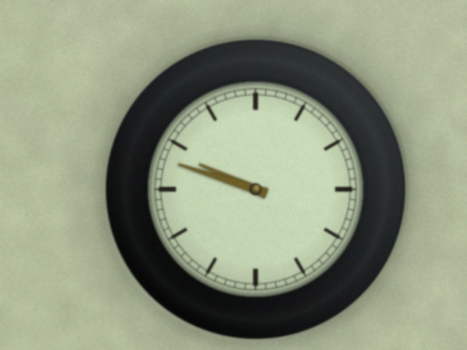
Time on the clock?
9:48
